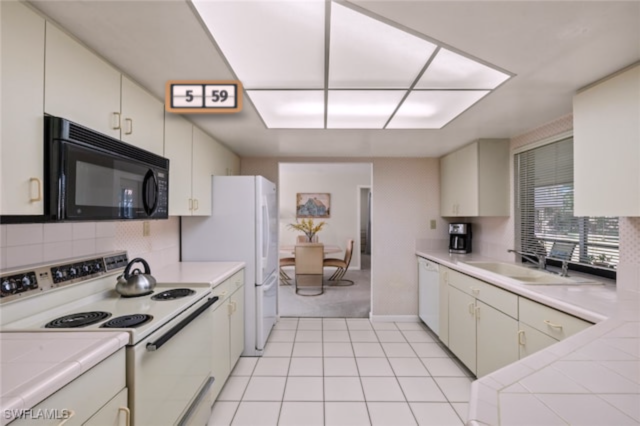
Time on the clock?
5:59
